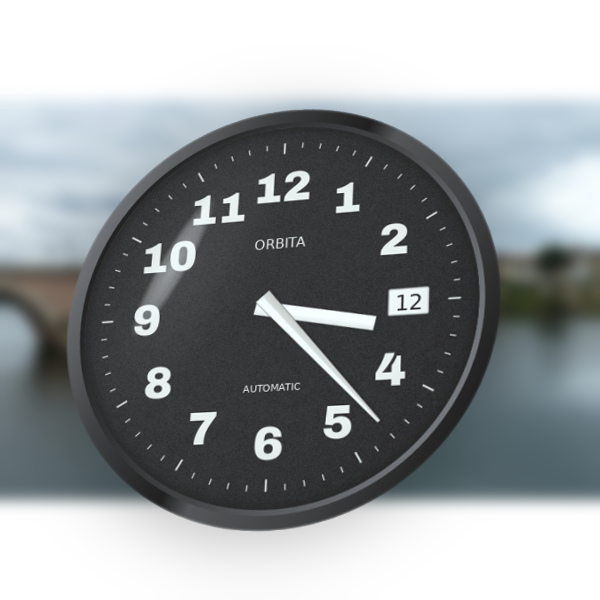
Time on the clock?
3:23
